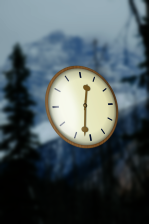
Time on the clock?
12:32
